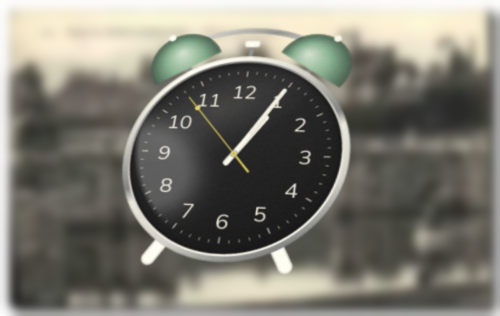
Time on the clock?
1:04:53
